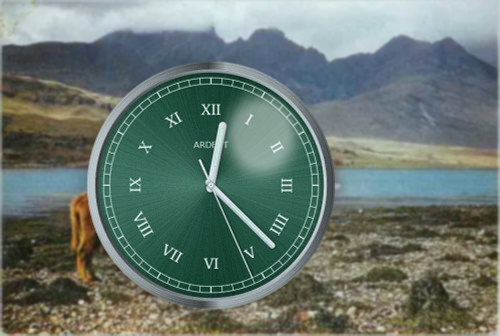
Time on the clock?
12:22:26
